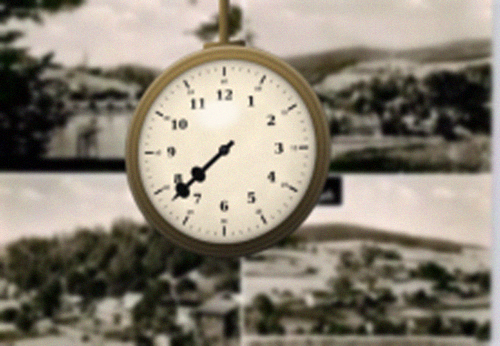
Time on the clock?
7:38
